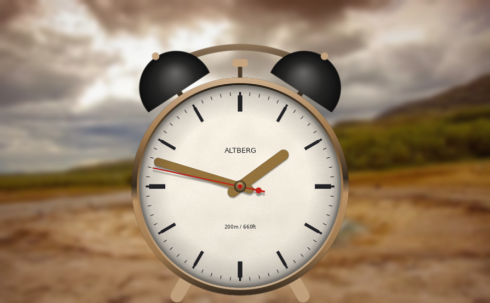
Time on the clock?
1:47:47
